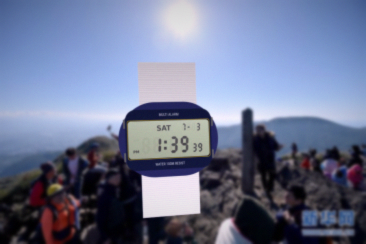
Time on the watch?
1:39
